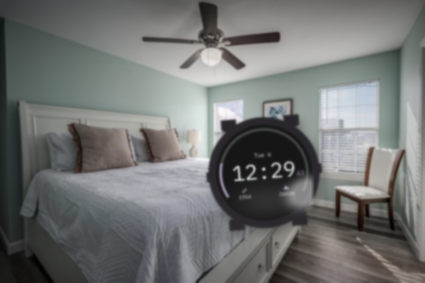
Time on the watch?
12:29
